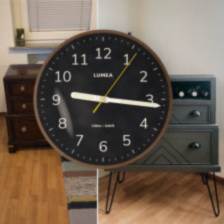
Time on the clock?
9:16:06
